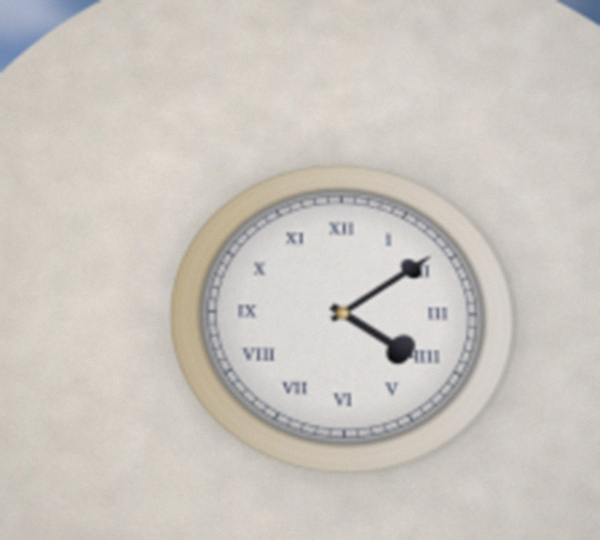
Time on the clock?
4:09
